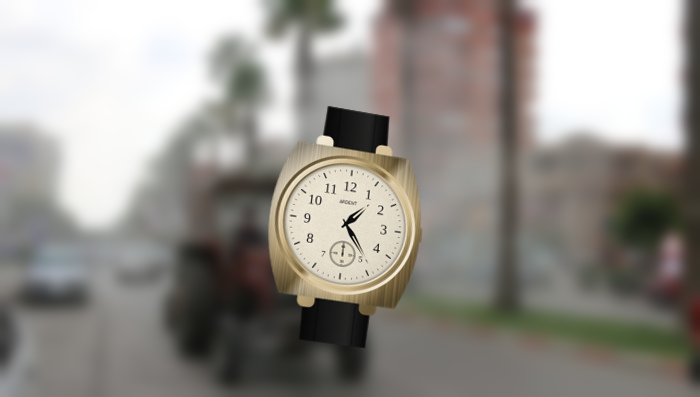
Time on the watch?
1:24
